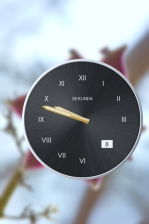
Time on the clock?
9:48
